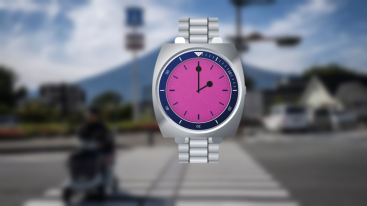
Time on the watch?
2:00
